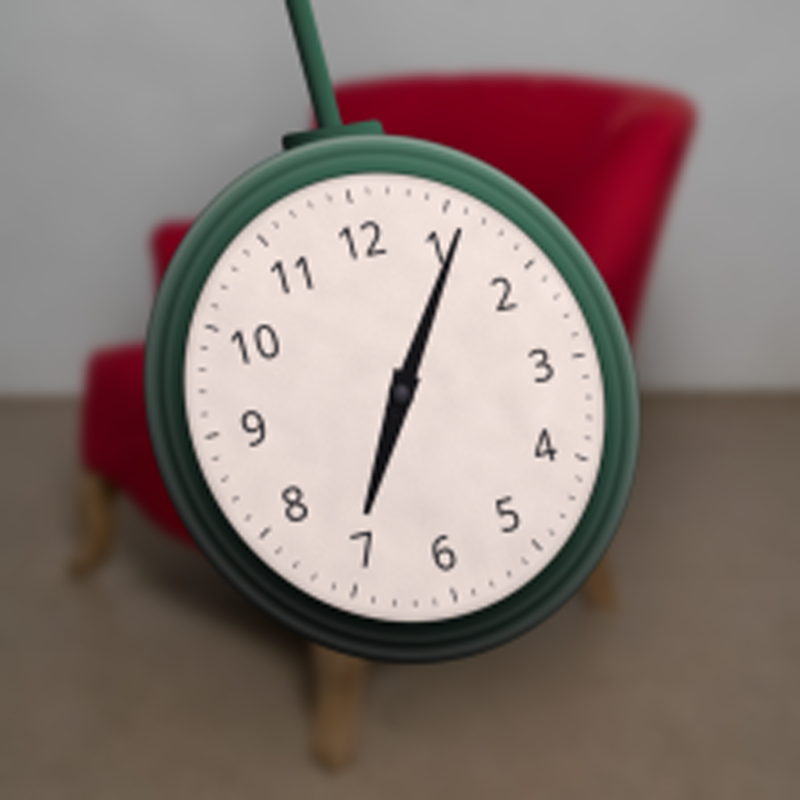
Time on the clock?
7:06
